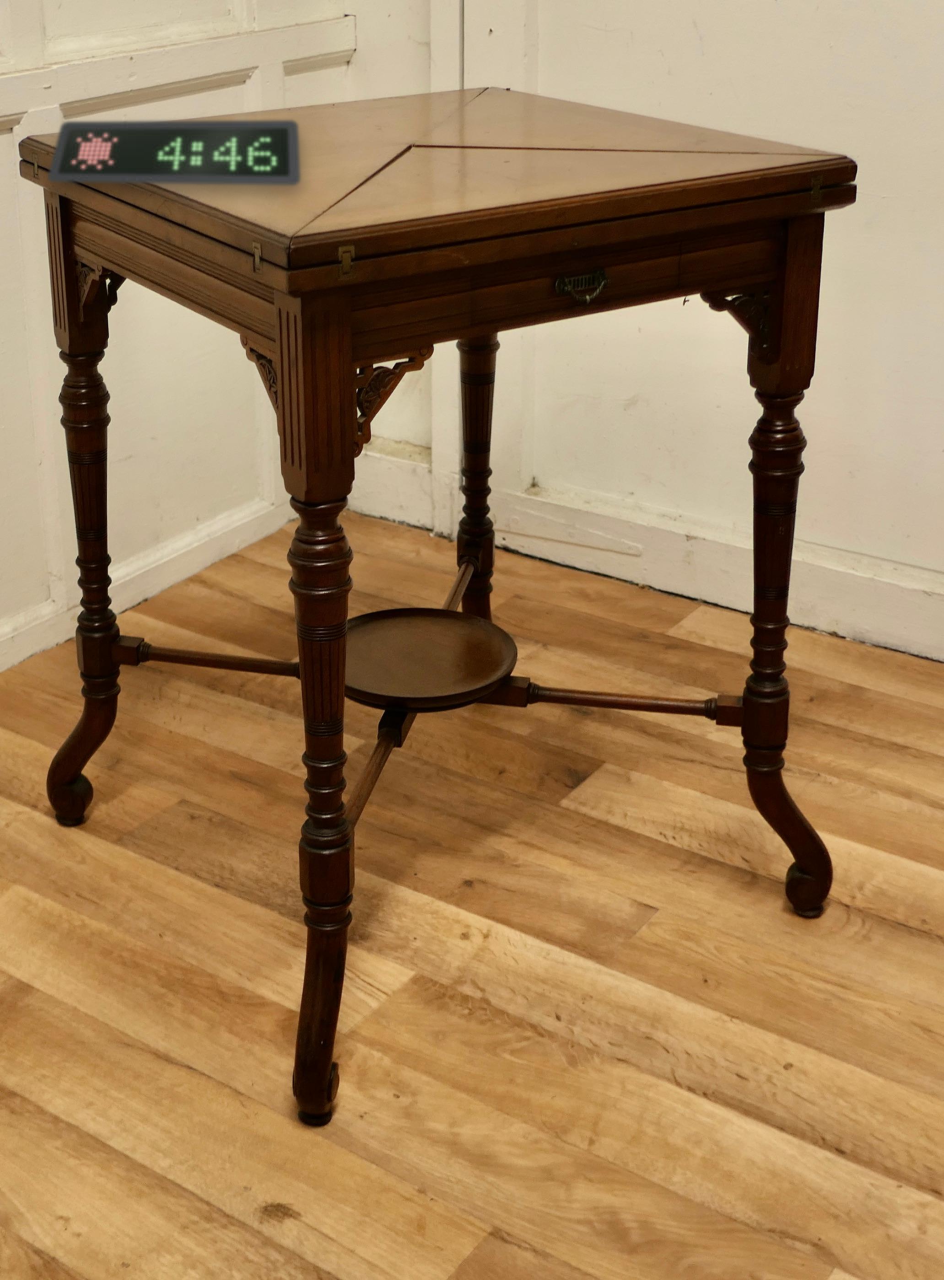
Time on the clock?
4:46
